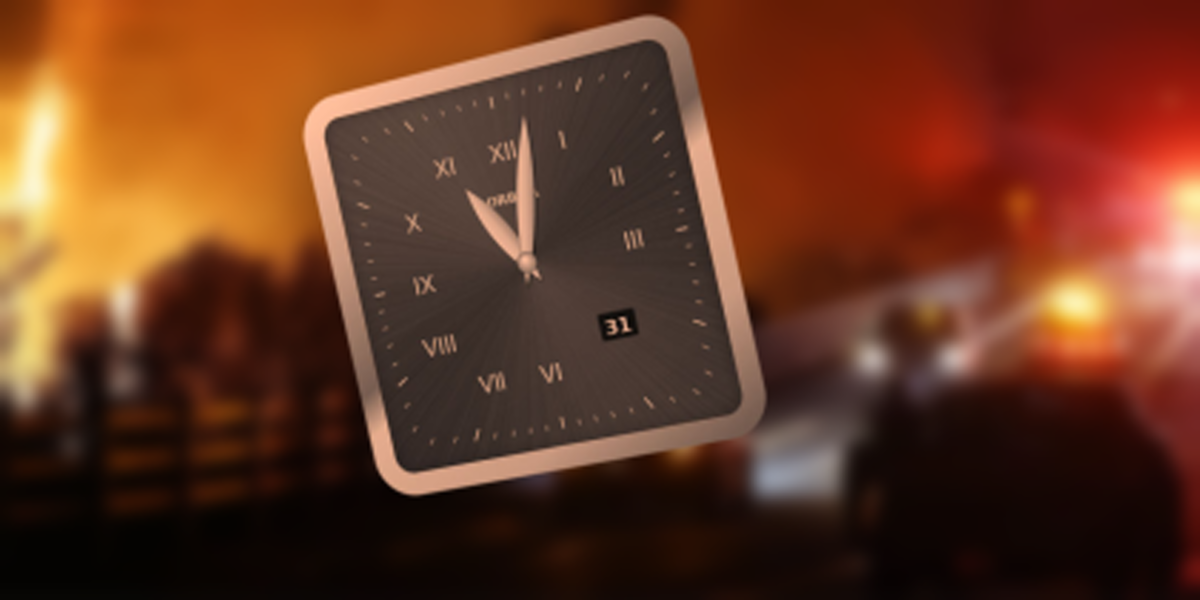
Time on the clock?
11:02
